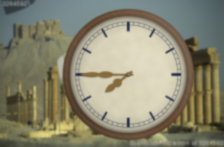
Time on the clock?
7:45
